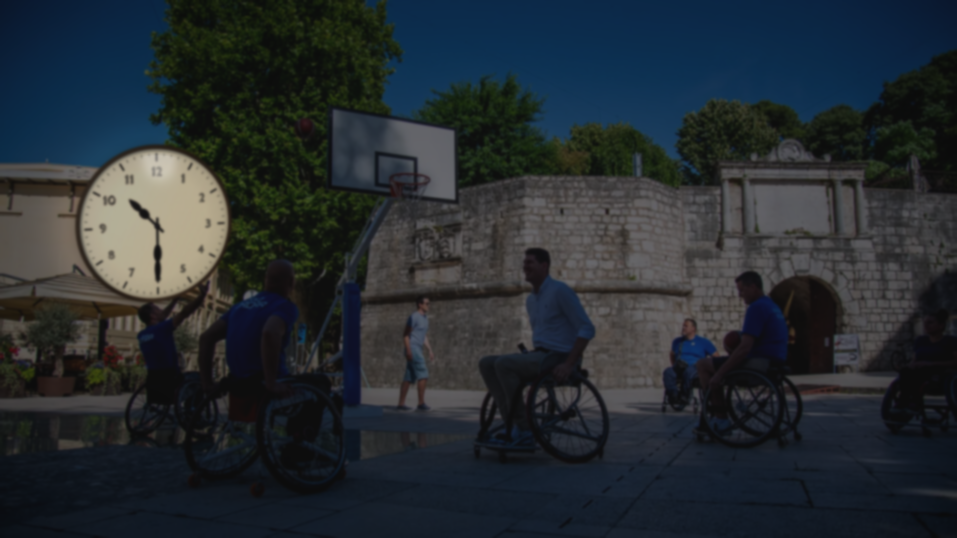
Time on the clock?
10:30
